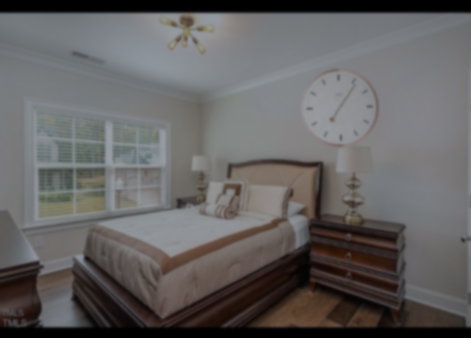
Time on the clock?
7:06
